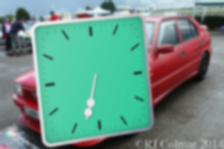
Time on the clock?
6:33
